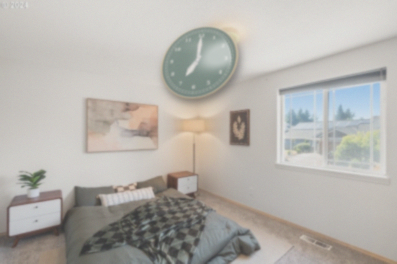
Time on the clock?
7:00
